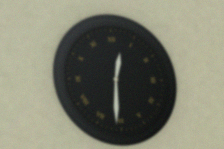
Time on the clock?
12:31
